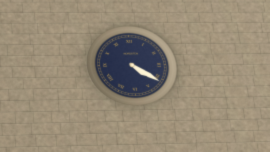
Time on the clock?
4:21
